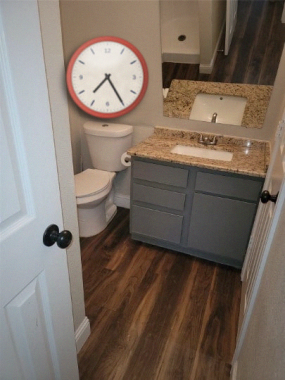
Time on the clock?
7:25
